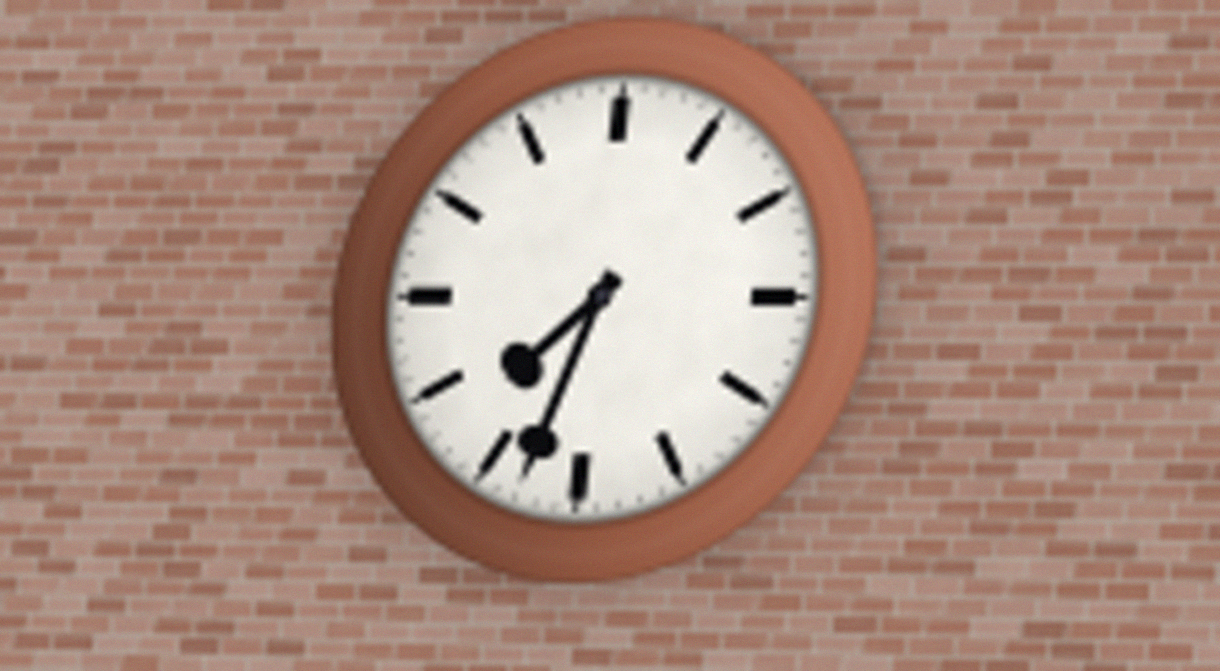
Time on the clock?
7:33
